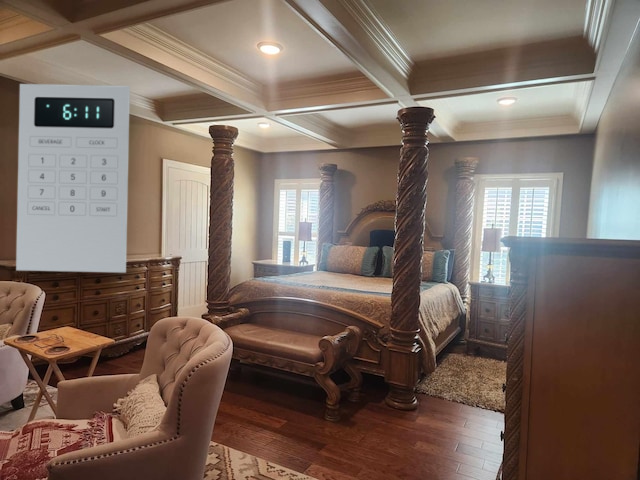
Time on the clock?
6:11
